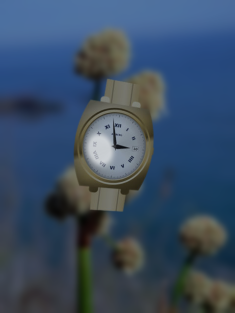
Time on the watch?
2:58
